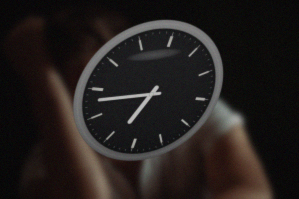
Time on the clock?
6:43
